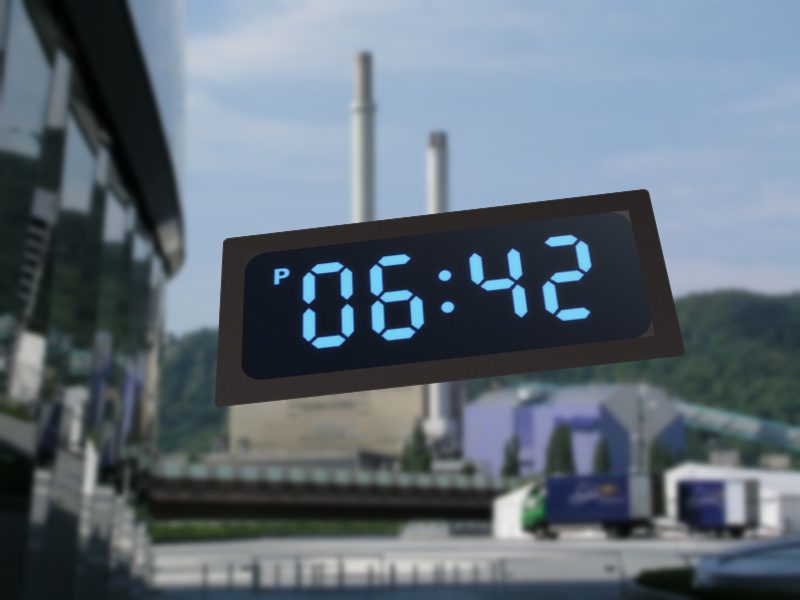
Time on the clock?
6:42
